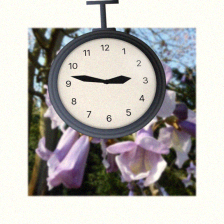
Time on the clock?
2:47
